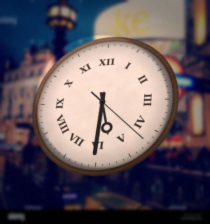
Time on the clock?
5:30:22
